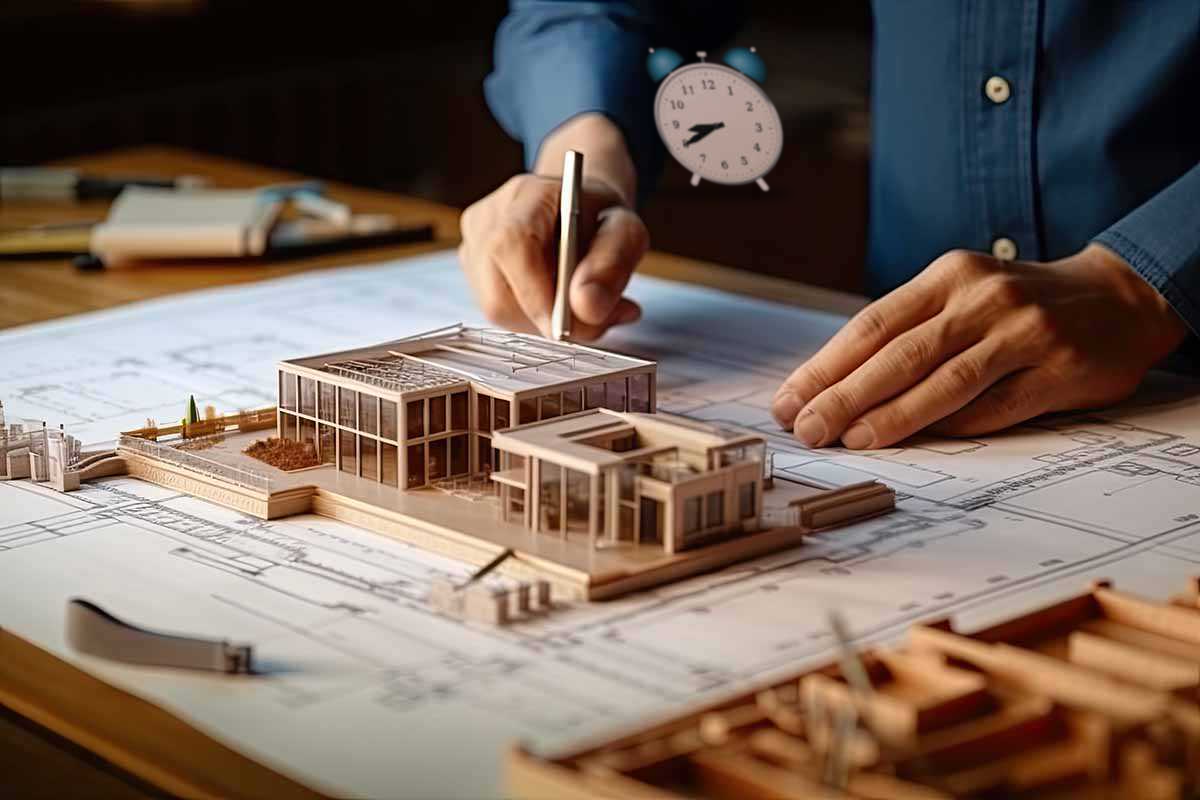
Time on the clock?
8:40
